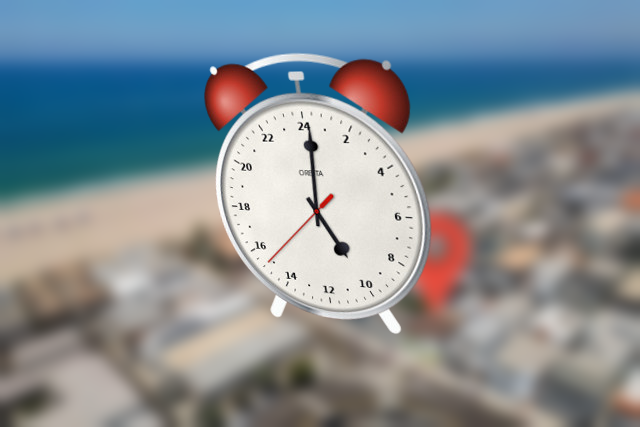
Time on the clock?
10:00:38
